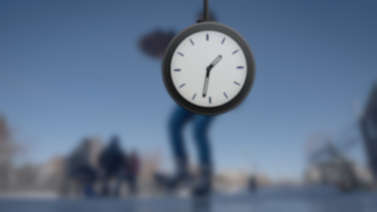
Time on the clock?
1:32
